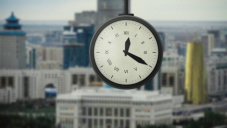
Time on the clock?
12:20
